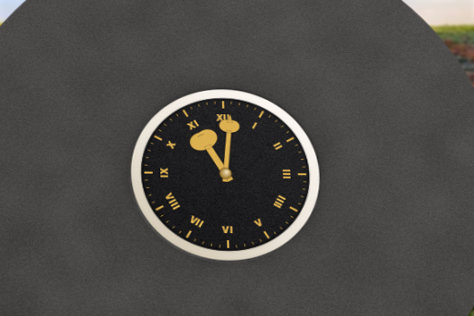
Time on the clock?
11:01
